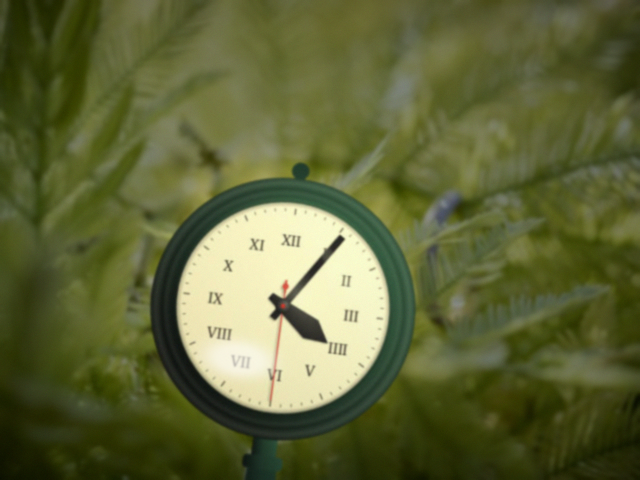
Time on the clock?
4:05:30
